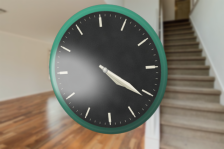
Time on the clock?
4:21
